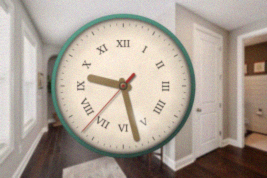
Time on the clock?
9:27:37
